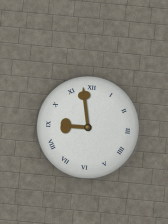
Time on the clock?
8:58
